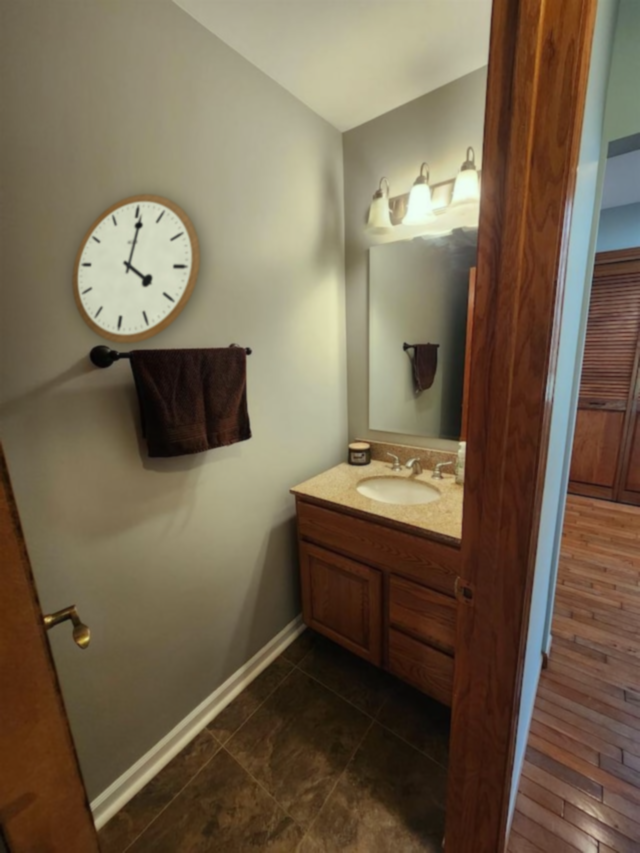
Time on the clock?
4:01
